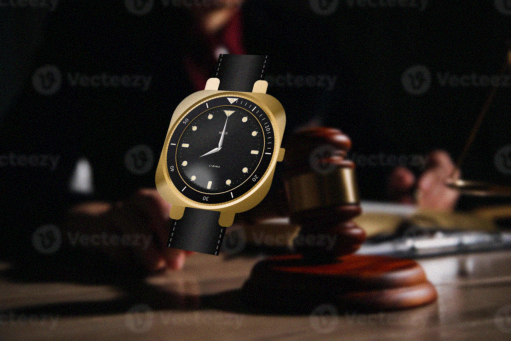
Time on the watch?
8:00
